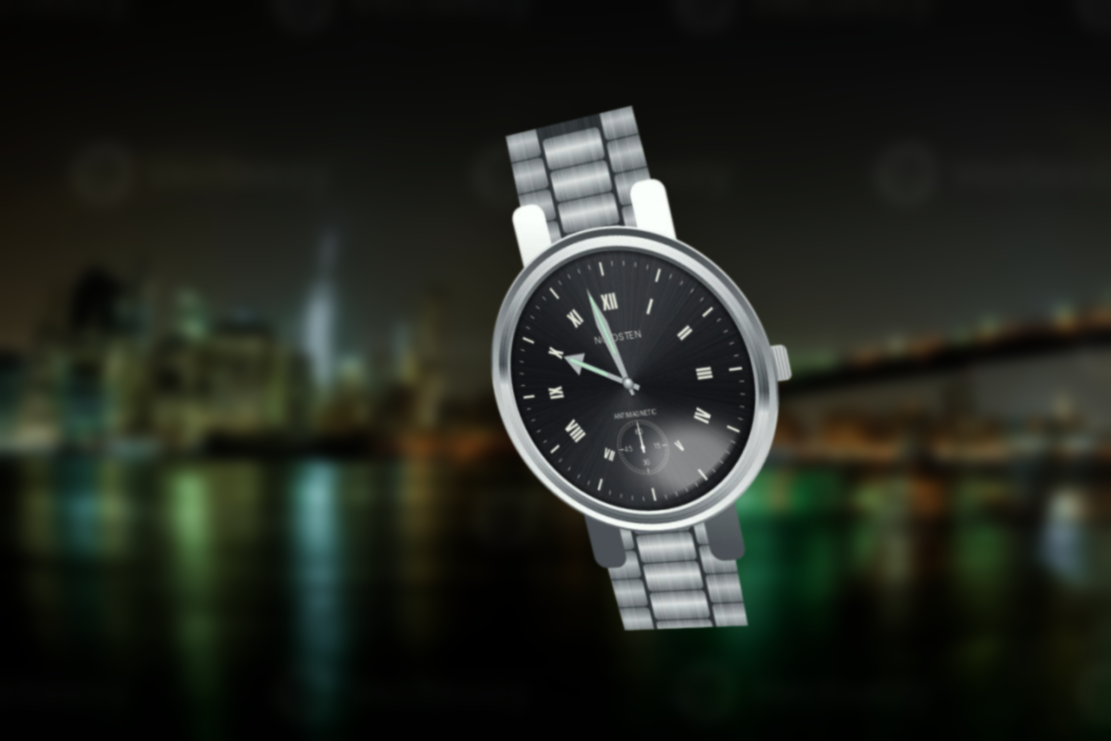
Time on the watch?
9:58
